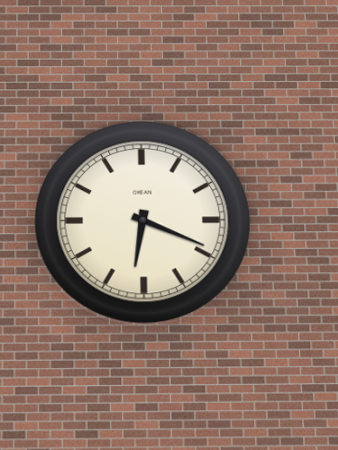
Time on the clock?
6:19
